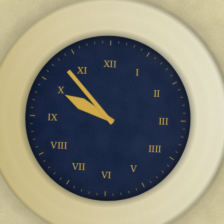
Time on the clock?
9:53
